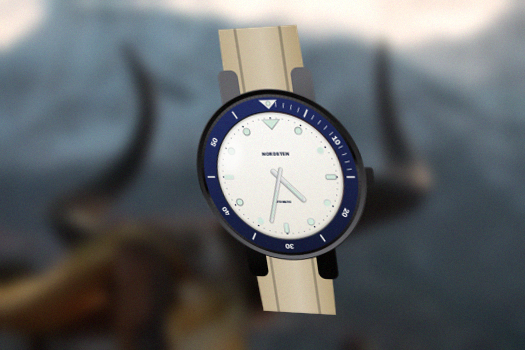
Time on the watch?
4:33
